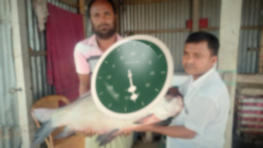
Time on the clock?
5:27
